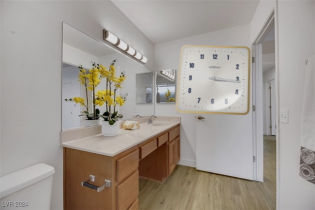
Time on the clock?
3:16
